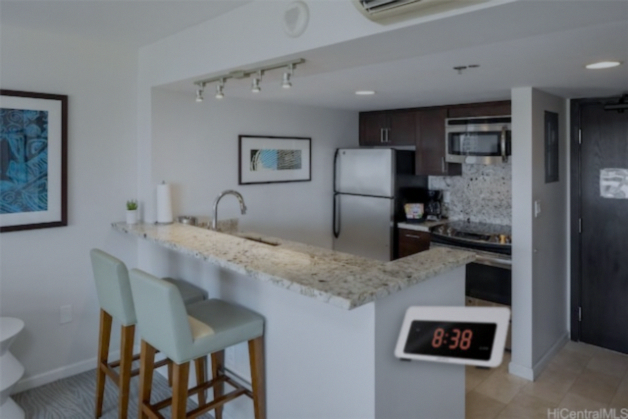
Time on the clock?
8:38
